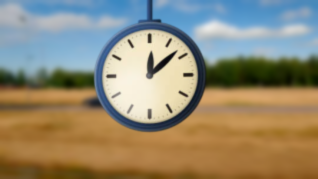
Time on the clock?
12:08
